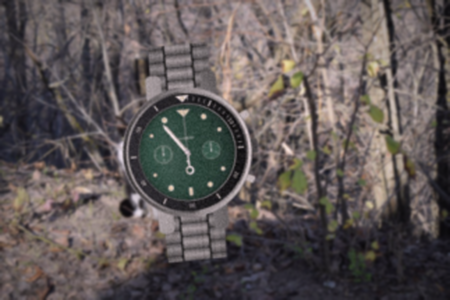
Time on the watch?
5:54
